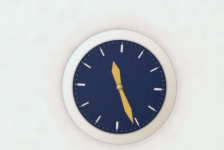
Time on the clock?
11:26
